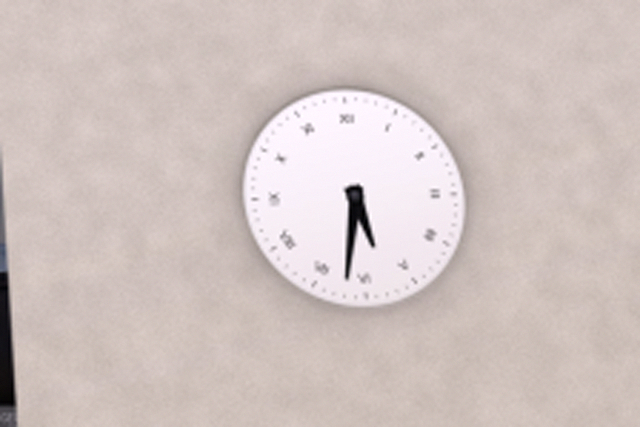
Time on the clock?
5:32
